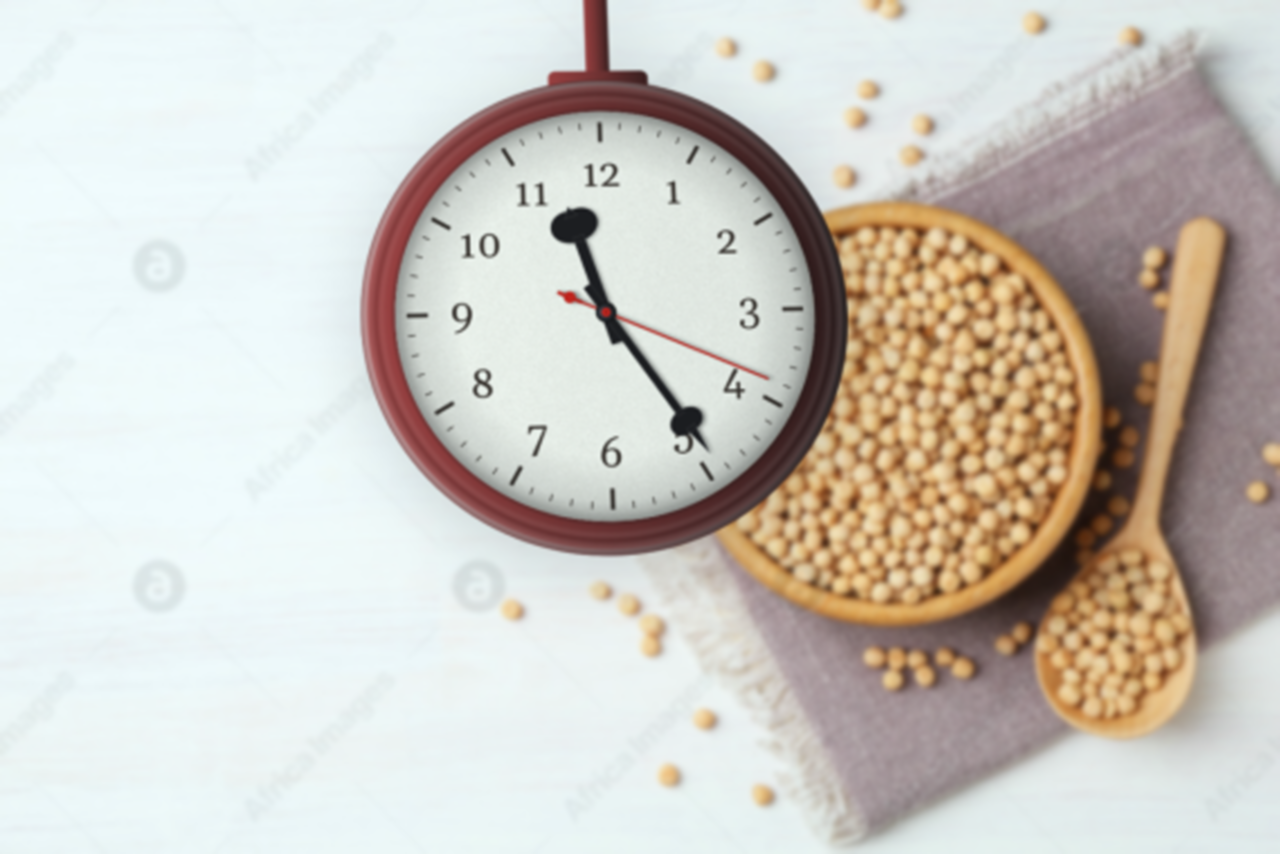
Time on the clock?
11:24:19
